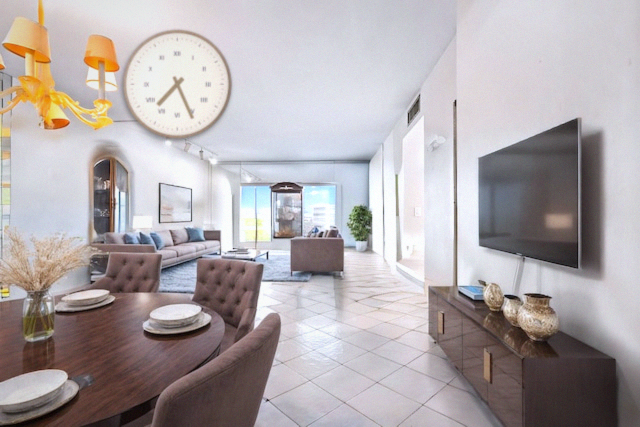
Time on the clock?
7:26
